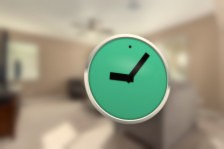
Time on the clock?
9:06
